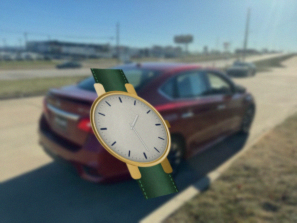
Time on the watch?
1:28
